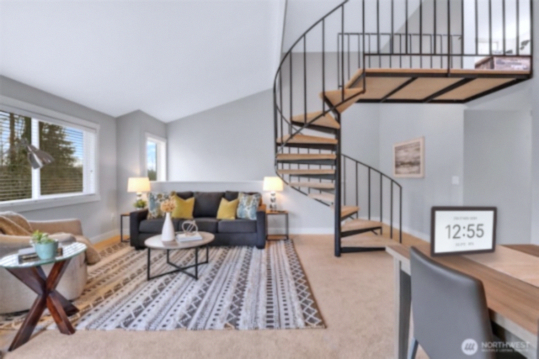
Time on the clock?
12:55
